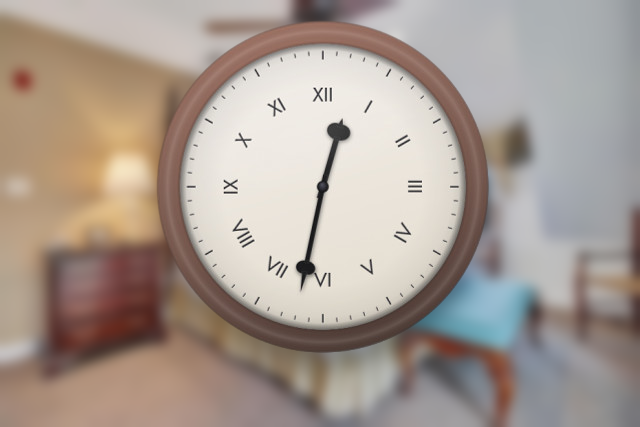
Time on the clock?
12:32
